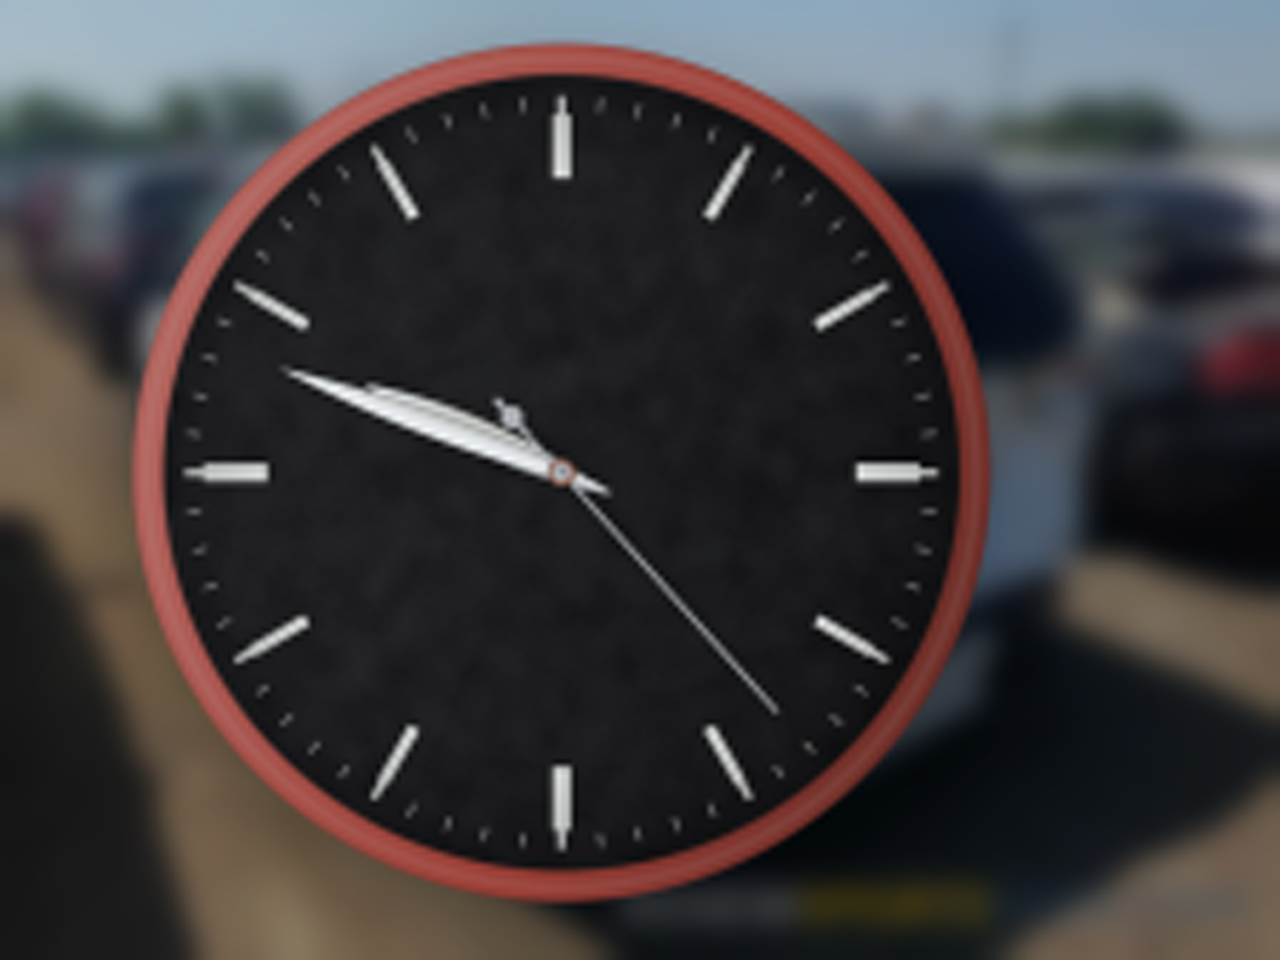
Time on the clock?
9:48:23
